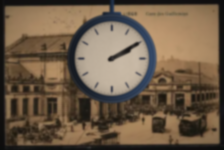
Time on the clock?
2:10
